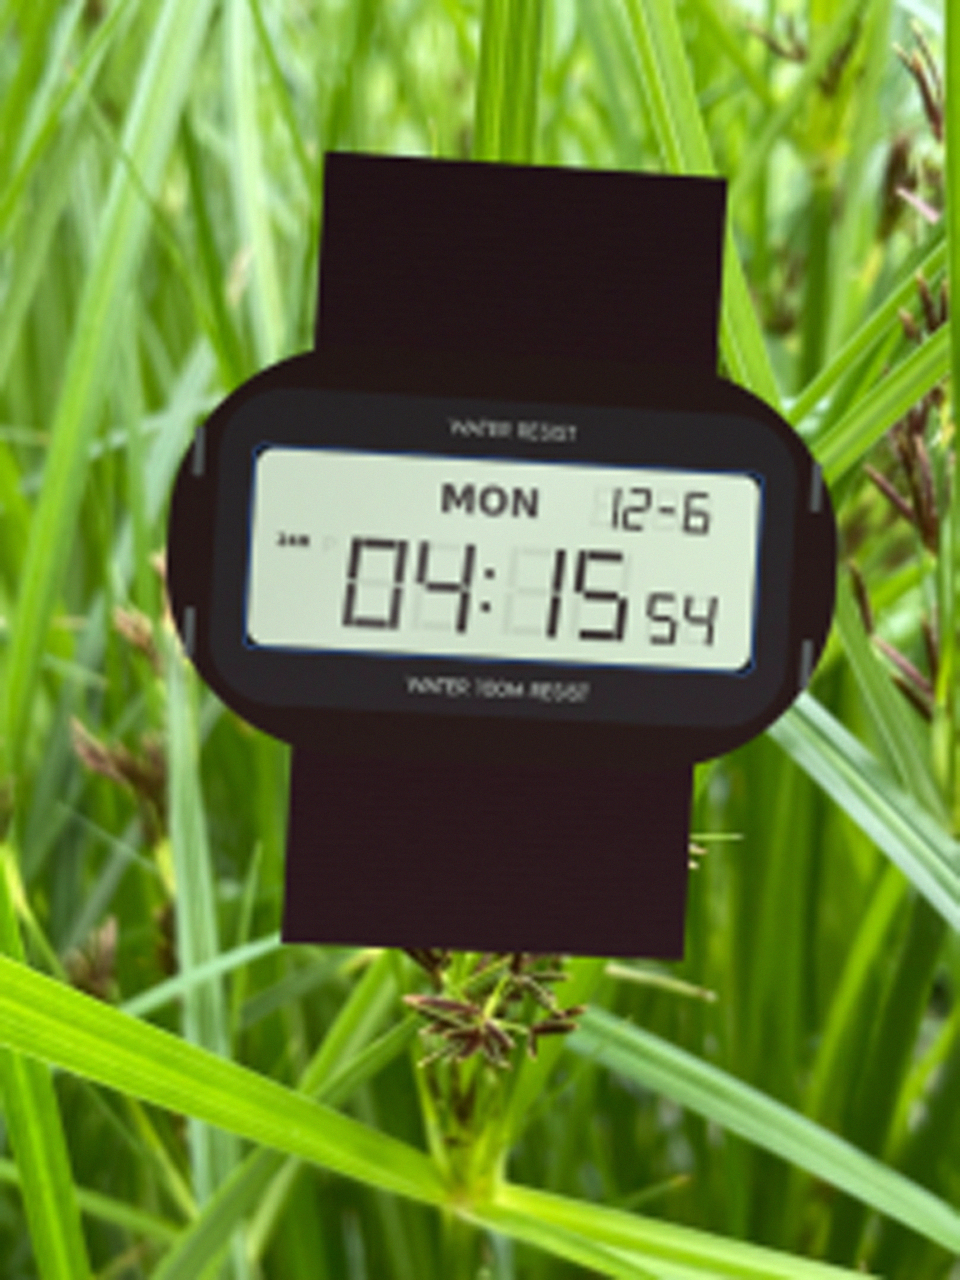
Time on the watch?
4:15:54
